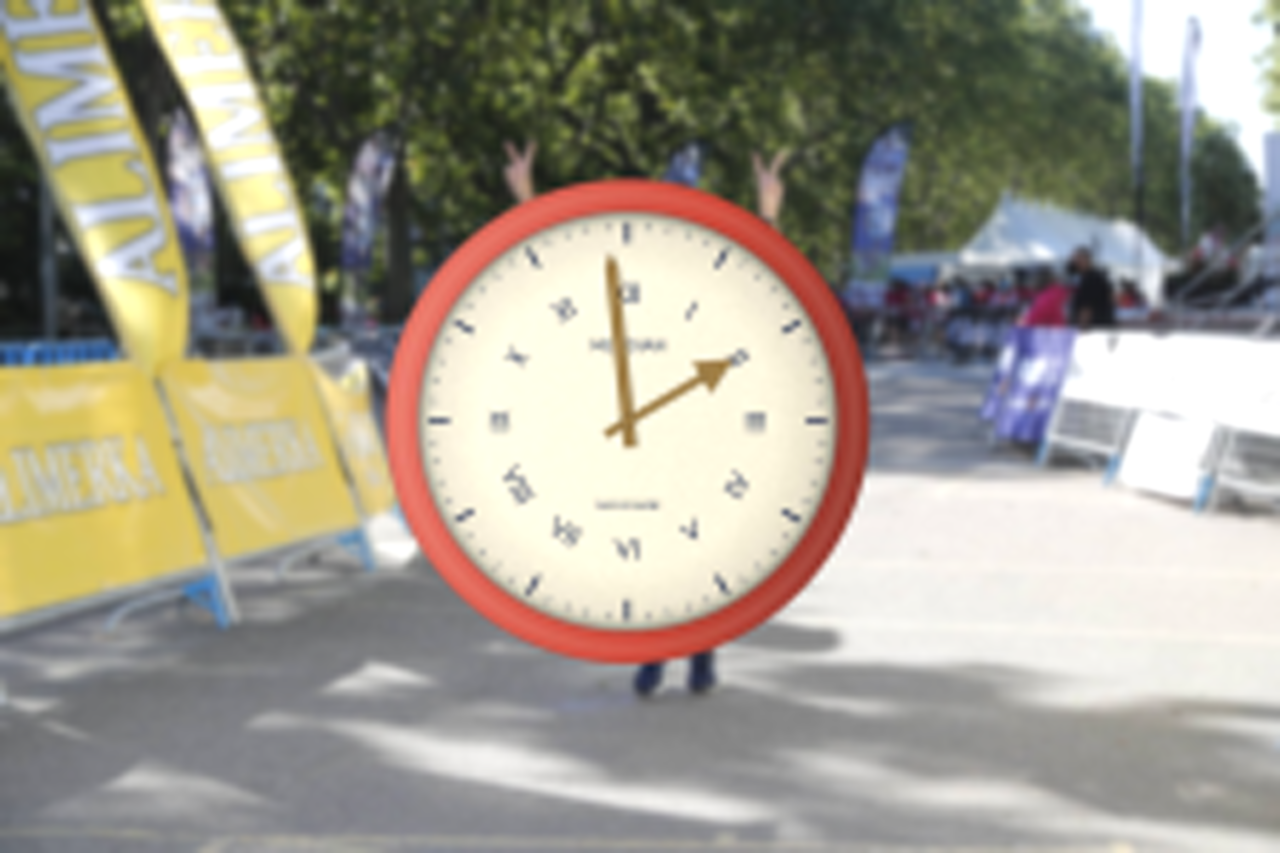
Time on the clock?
1:59
